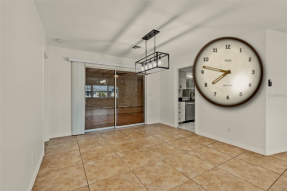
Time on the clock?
7:47
